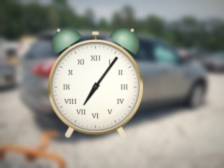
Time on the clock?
7:06
